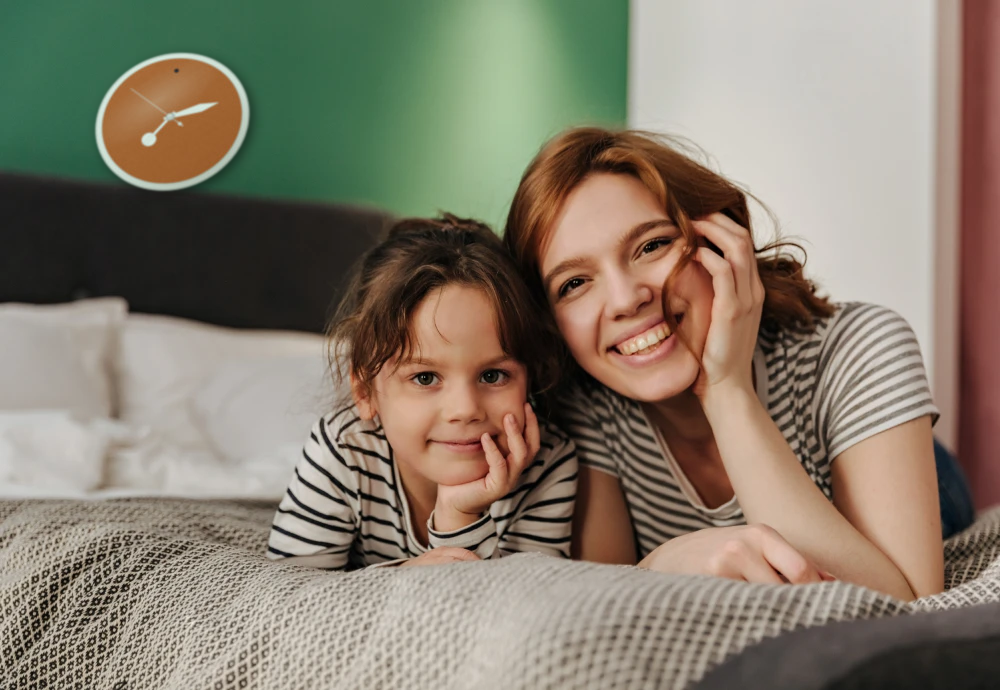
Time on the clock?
7:11:51
